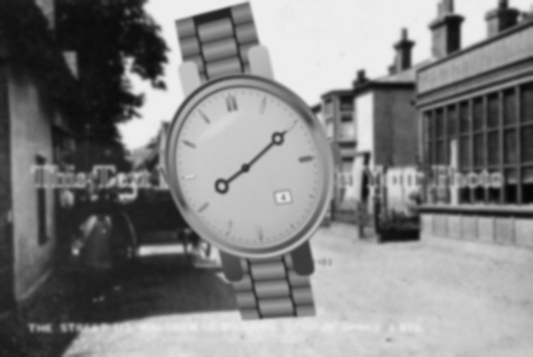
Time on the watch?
8:10
